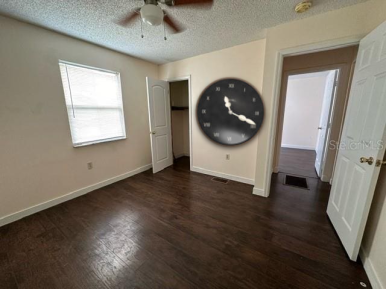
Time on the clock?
11:19
